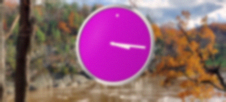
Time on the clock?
3:15
